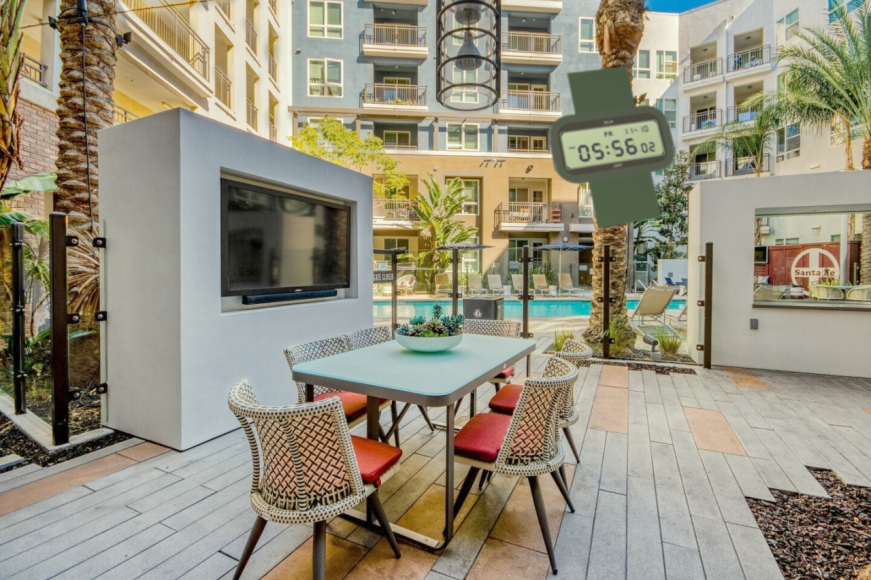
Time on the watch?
5:56:02
